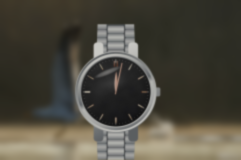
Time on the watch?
12:02
